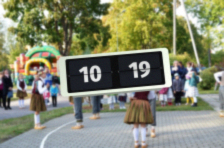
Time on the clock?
10:19
